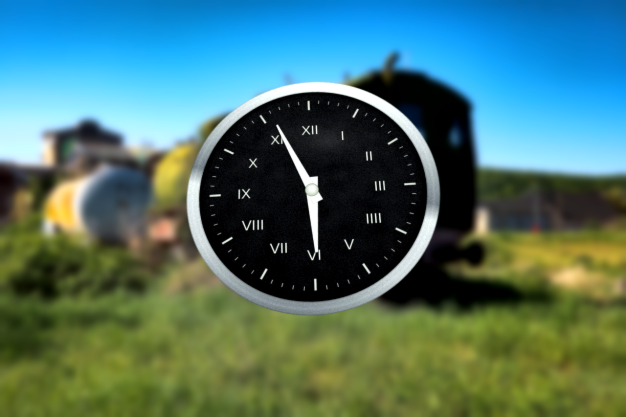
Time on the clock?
5:56
